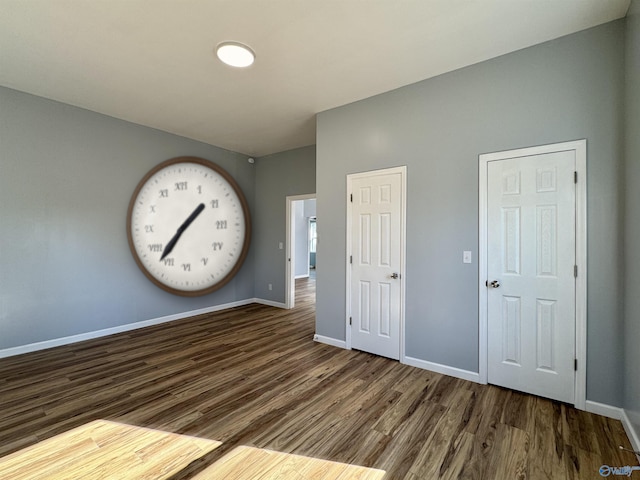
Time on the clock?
1:37
